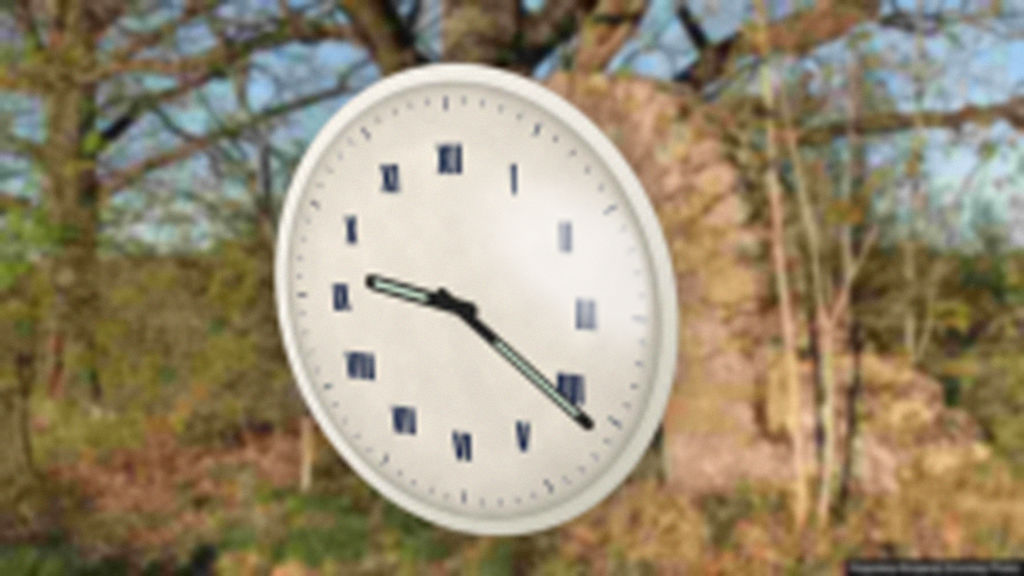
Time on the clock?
9:21
